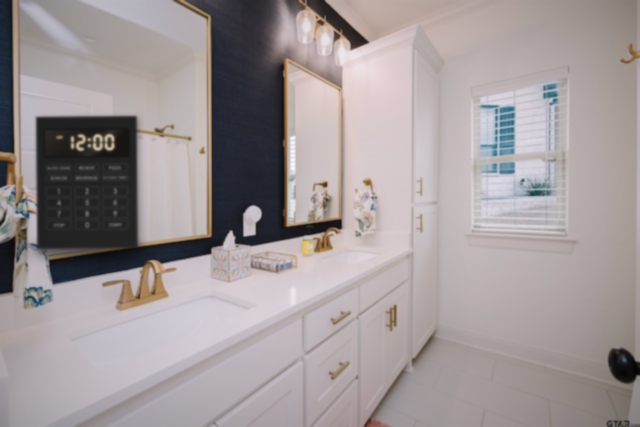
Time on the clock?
12:00
